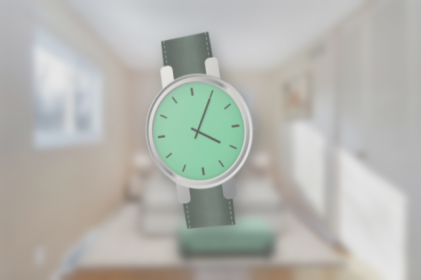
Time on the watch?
4:05
